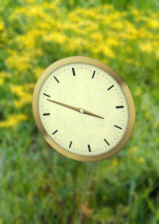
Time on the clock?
3:49
